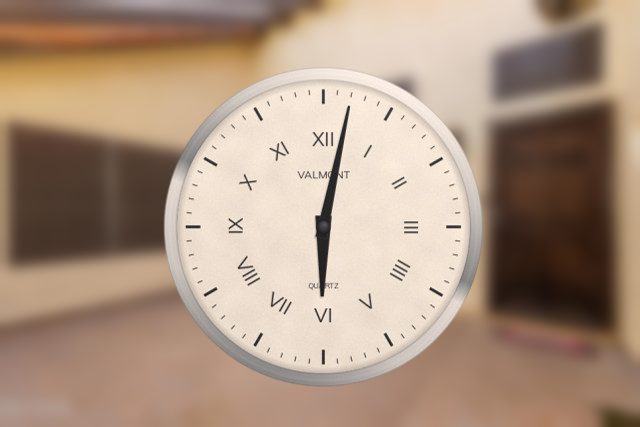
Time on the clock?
6:02
